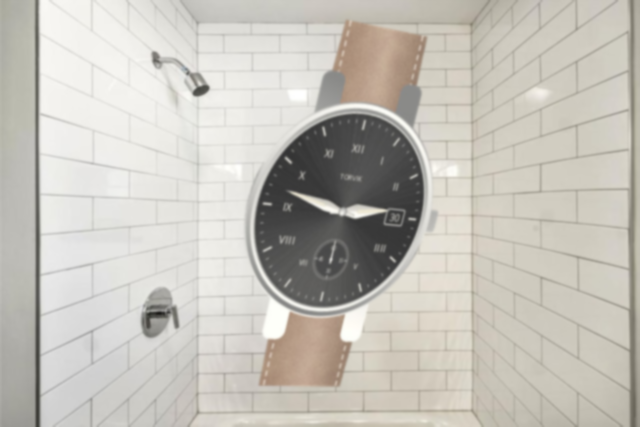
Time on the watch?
2:47
